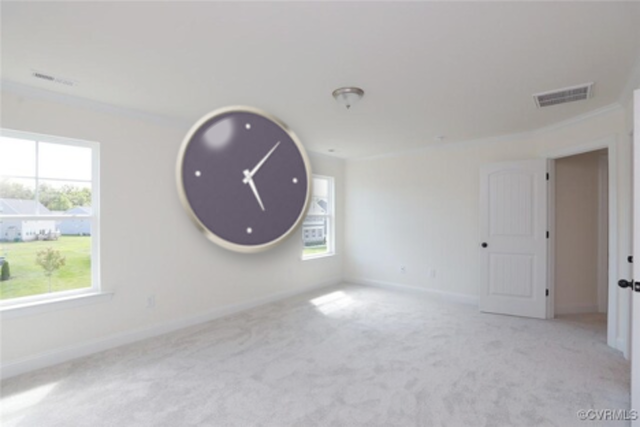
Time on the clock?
5:07
